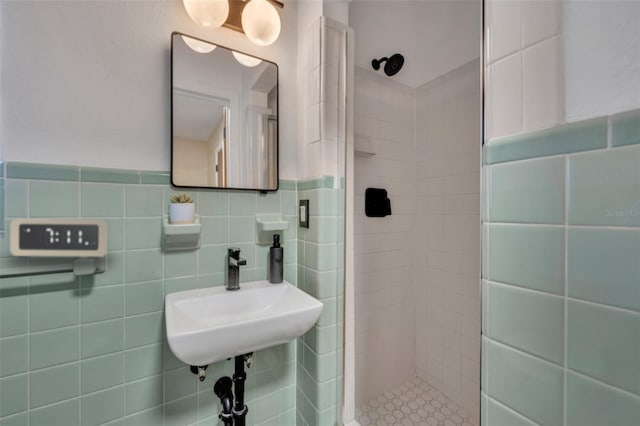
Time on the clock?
7:11
